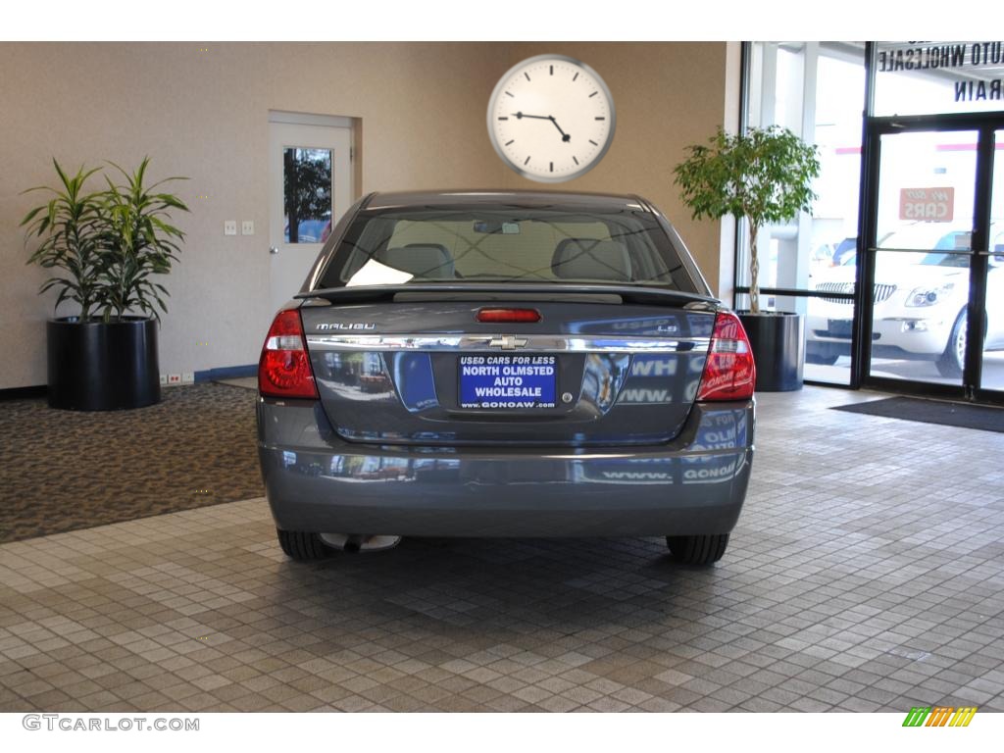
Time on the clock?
4:46
